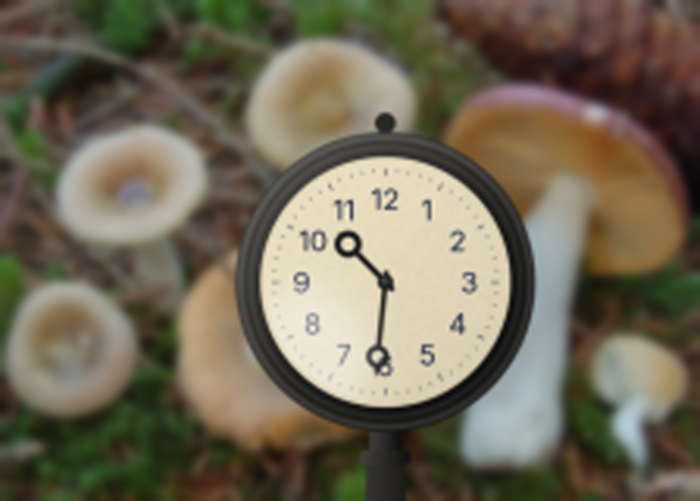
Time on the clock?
10:31
